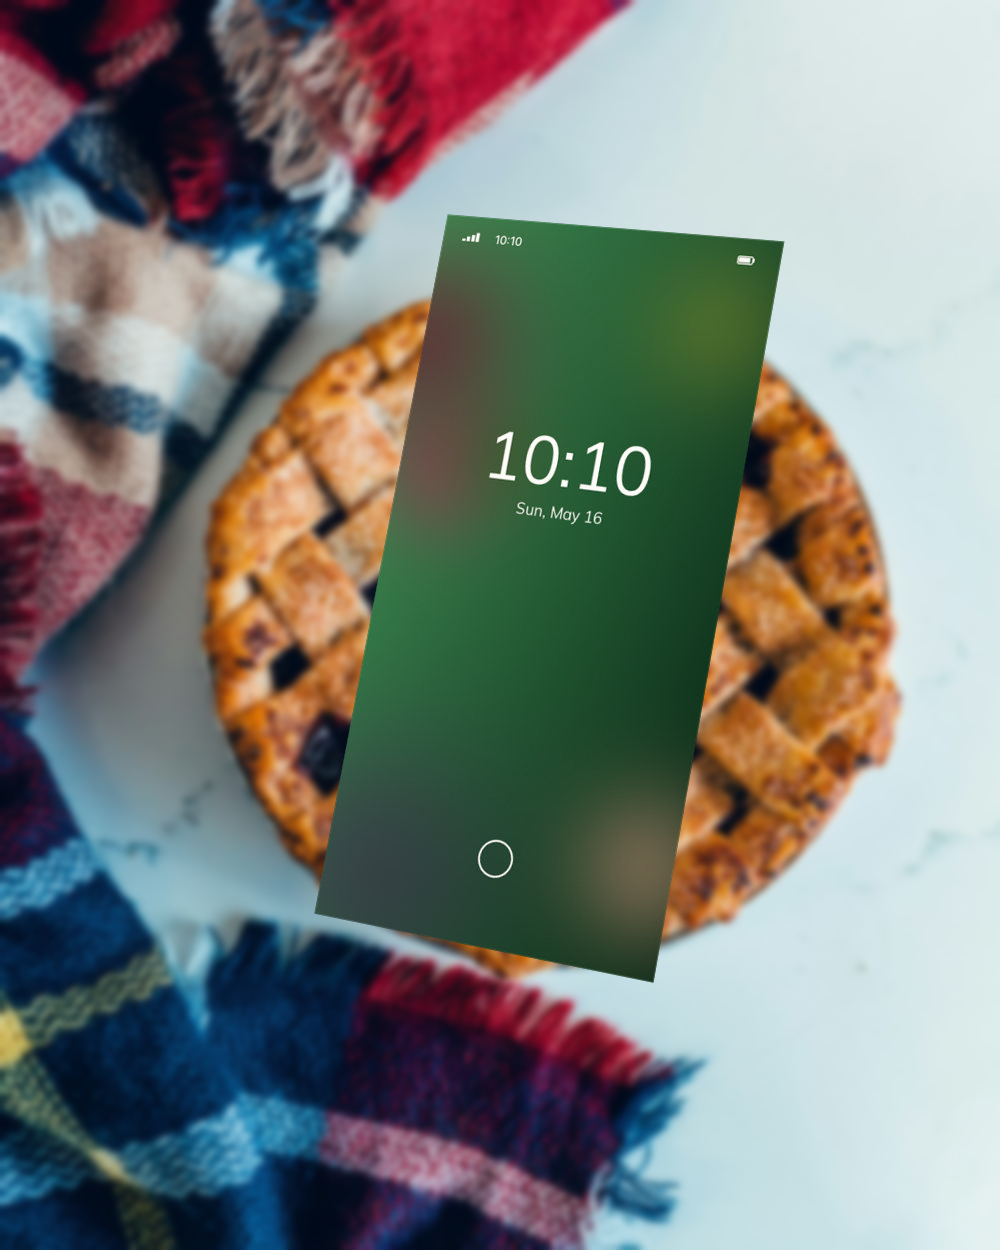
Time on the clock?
10:10
